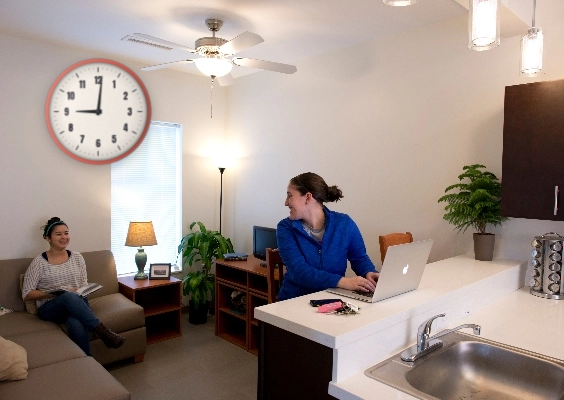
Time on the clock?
9:01
